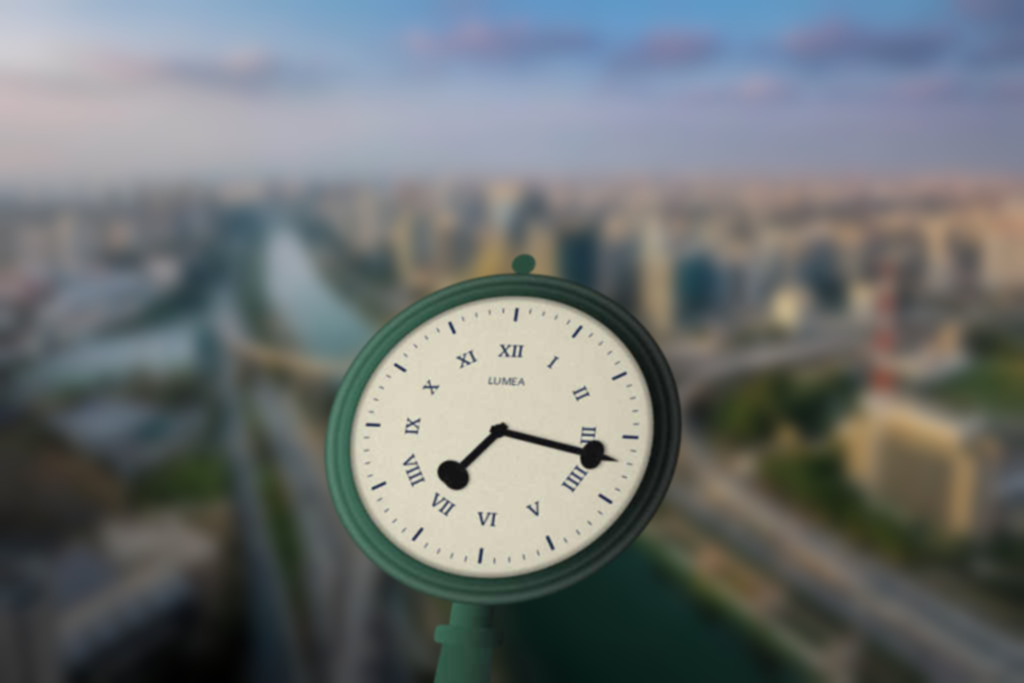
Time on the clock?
7:17
